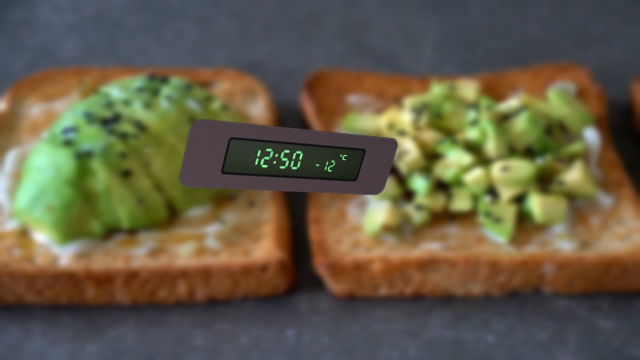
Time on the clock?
12:50
